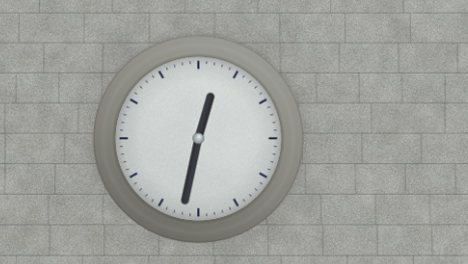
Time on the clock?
12:32
